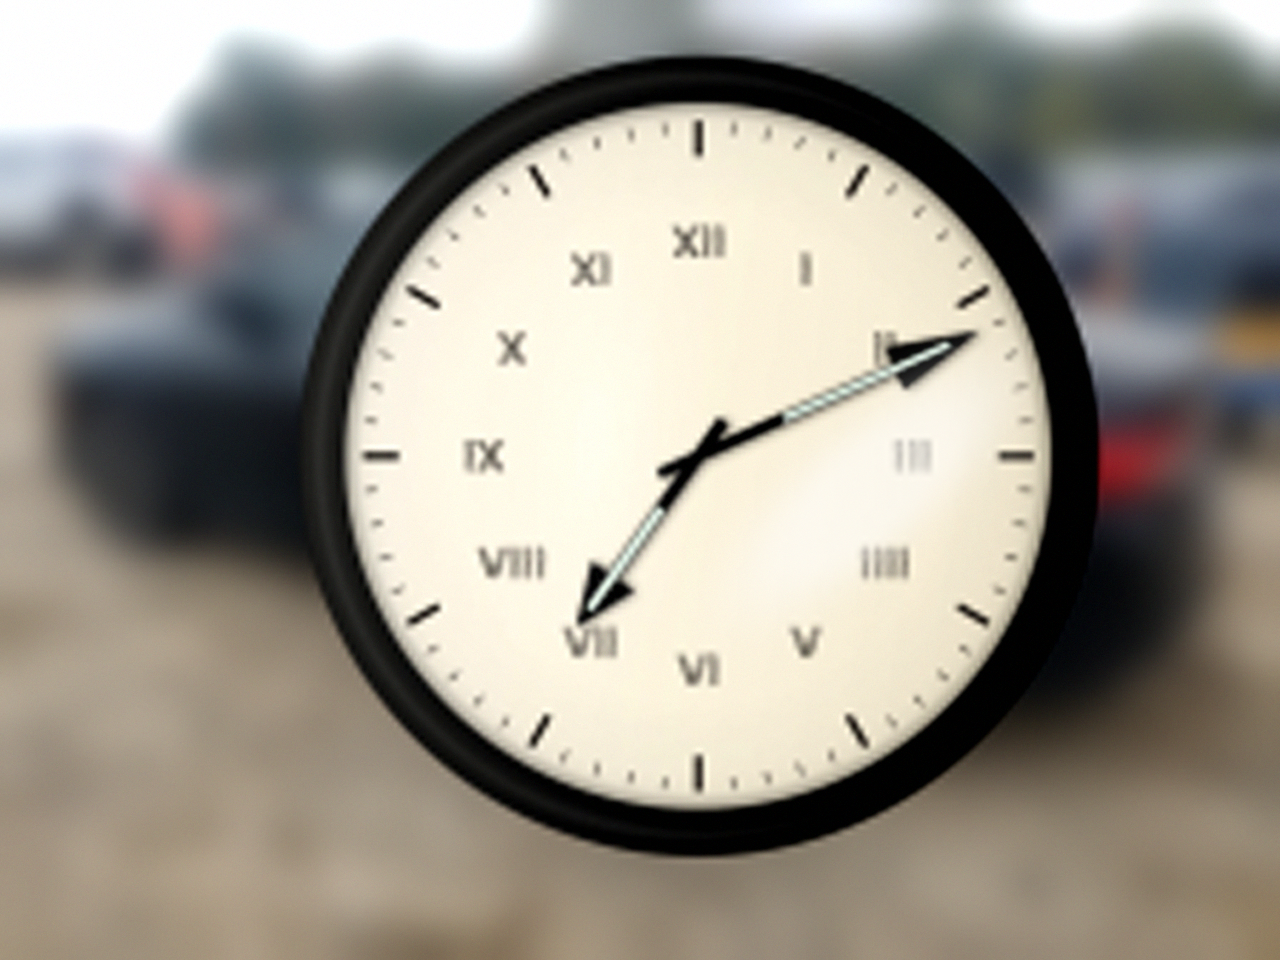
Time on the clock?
7:11
